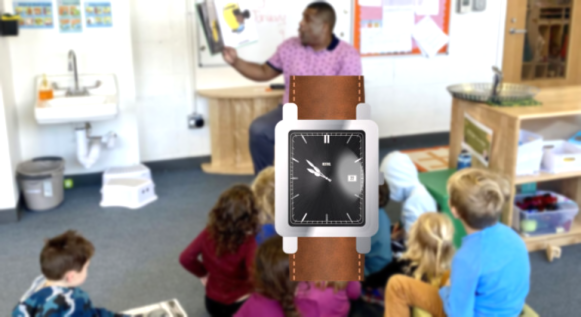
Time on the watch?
9:52
